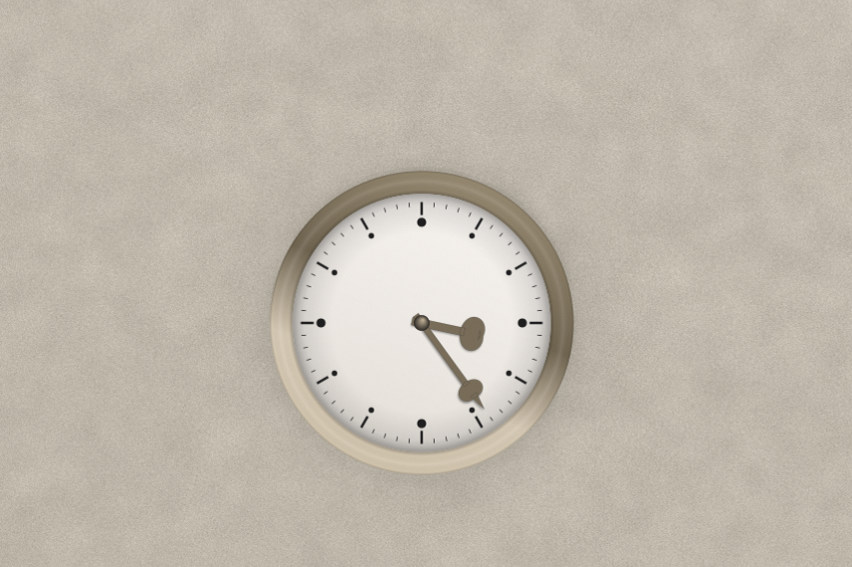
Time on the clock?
3:24
